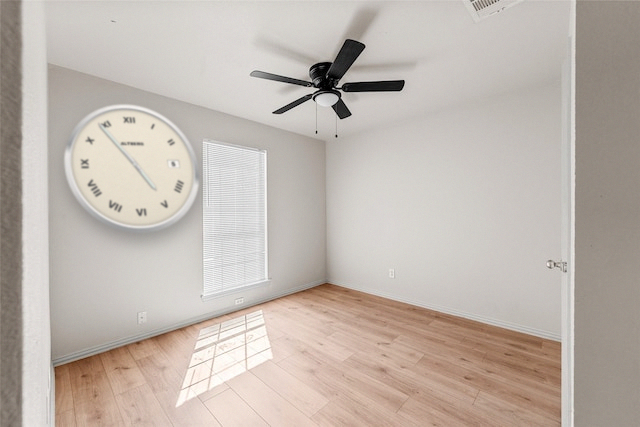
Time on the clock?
4:54
